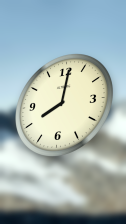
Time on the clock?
8:01
